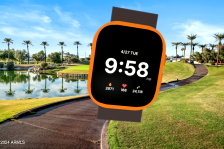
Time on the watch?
9:58
